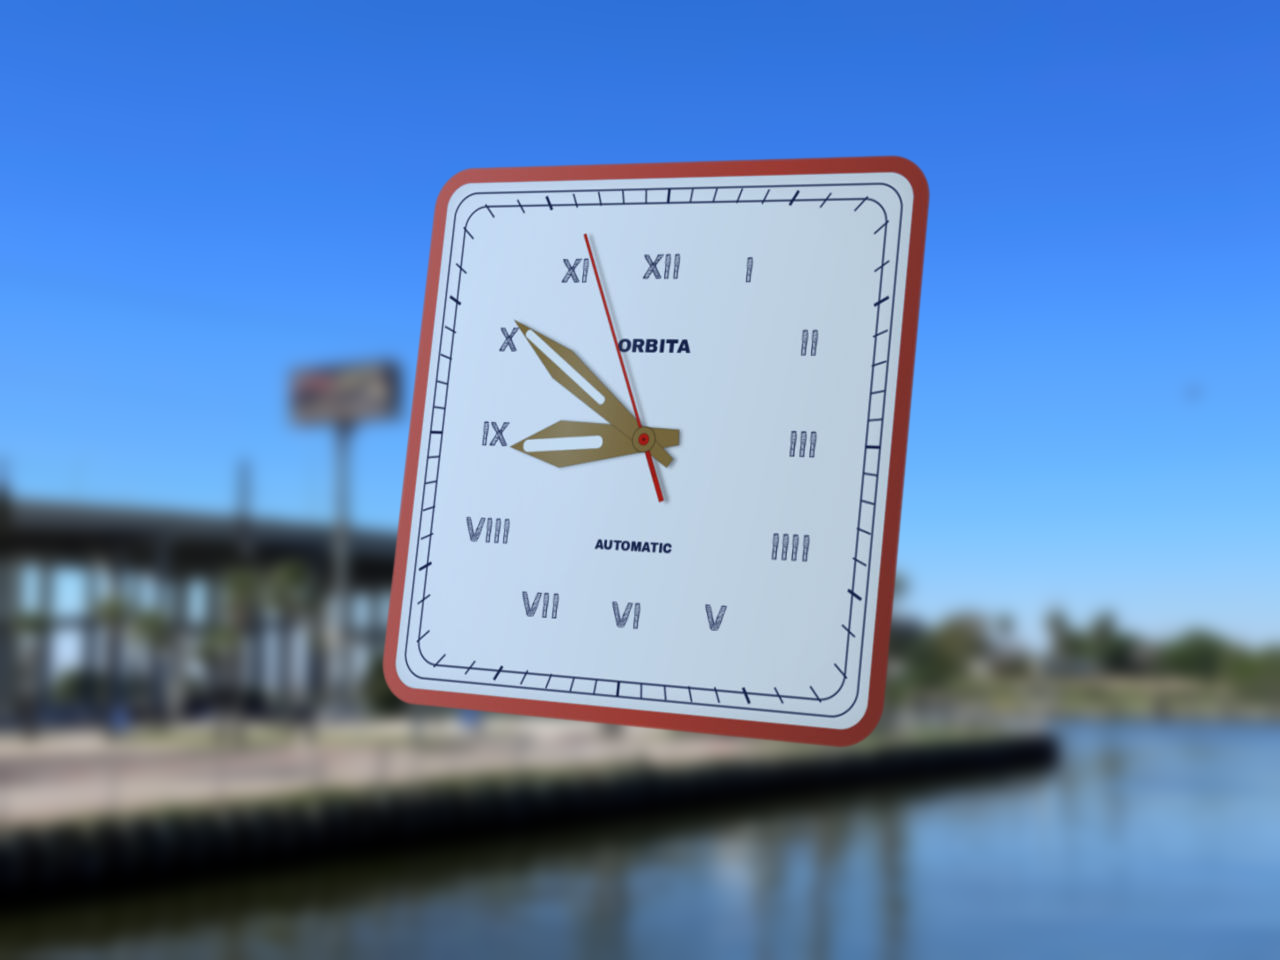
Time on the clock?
8:50:56
